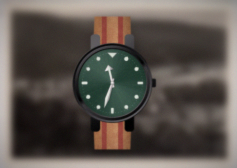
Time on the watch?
11:33
